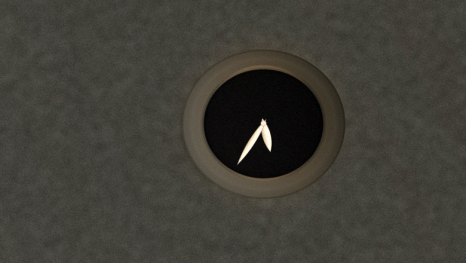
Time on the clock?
5:35
